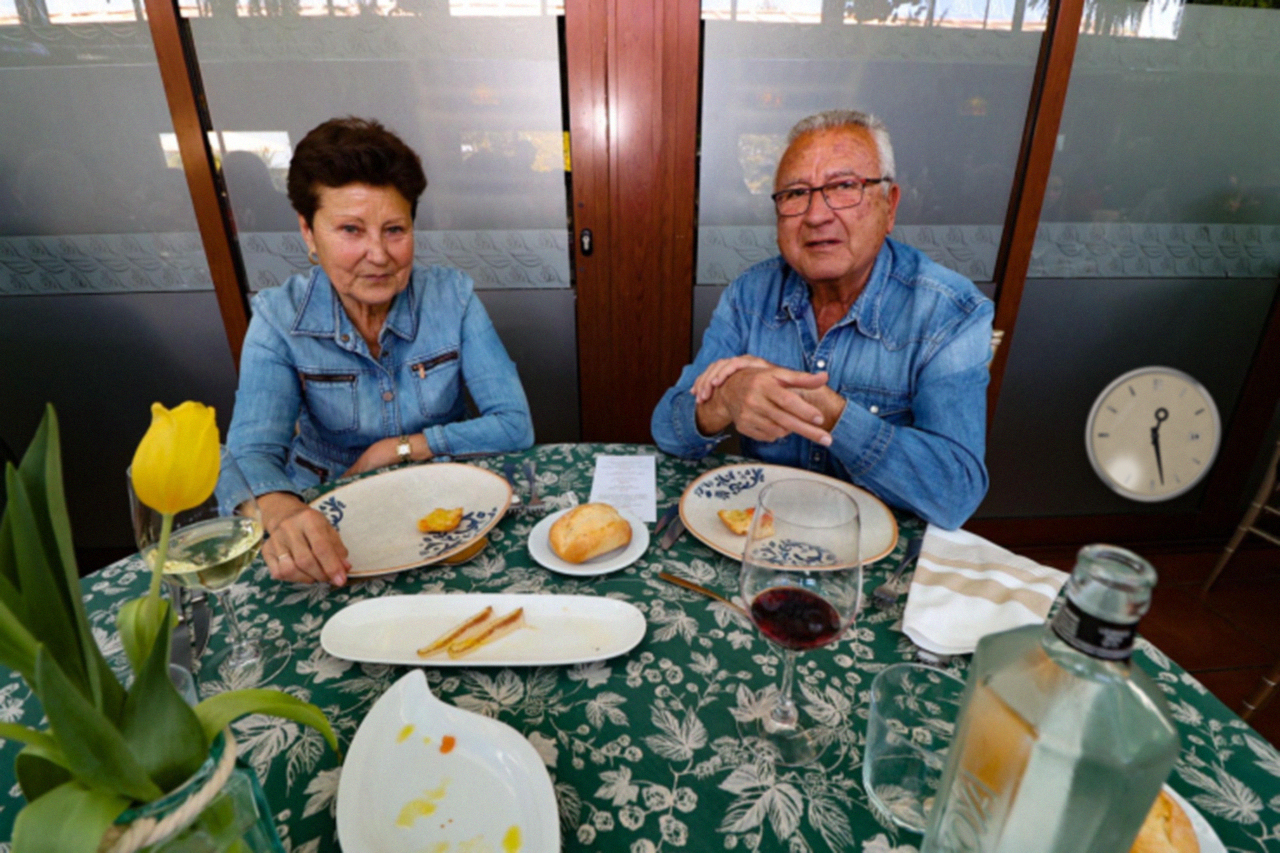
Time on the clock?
12:28
